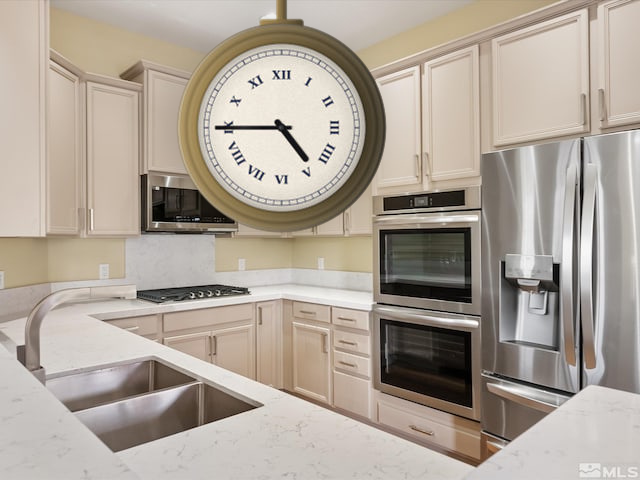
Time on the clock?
4:45
